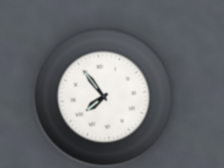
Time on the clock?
7:55
